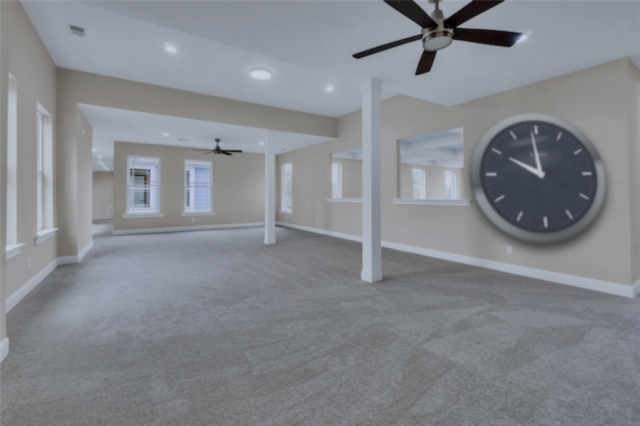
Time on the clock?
9:59
